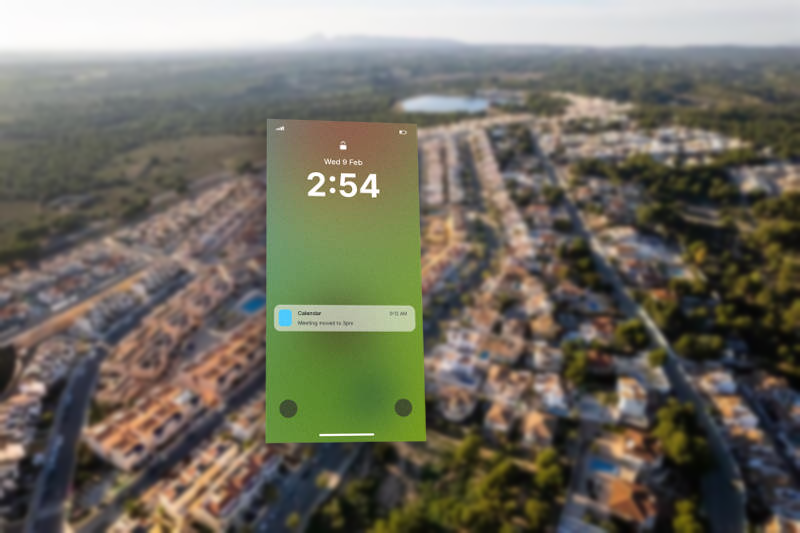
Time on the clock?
2:54
